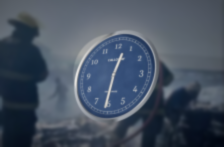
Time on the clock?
12:31
